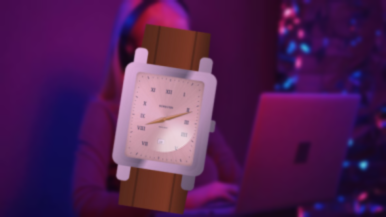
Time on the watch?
8:11
